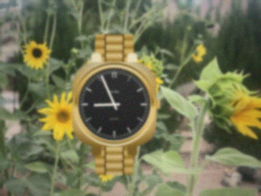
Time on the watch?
8:56
